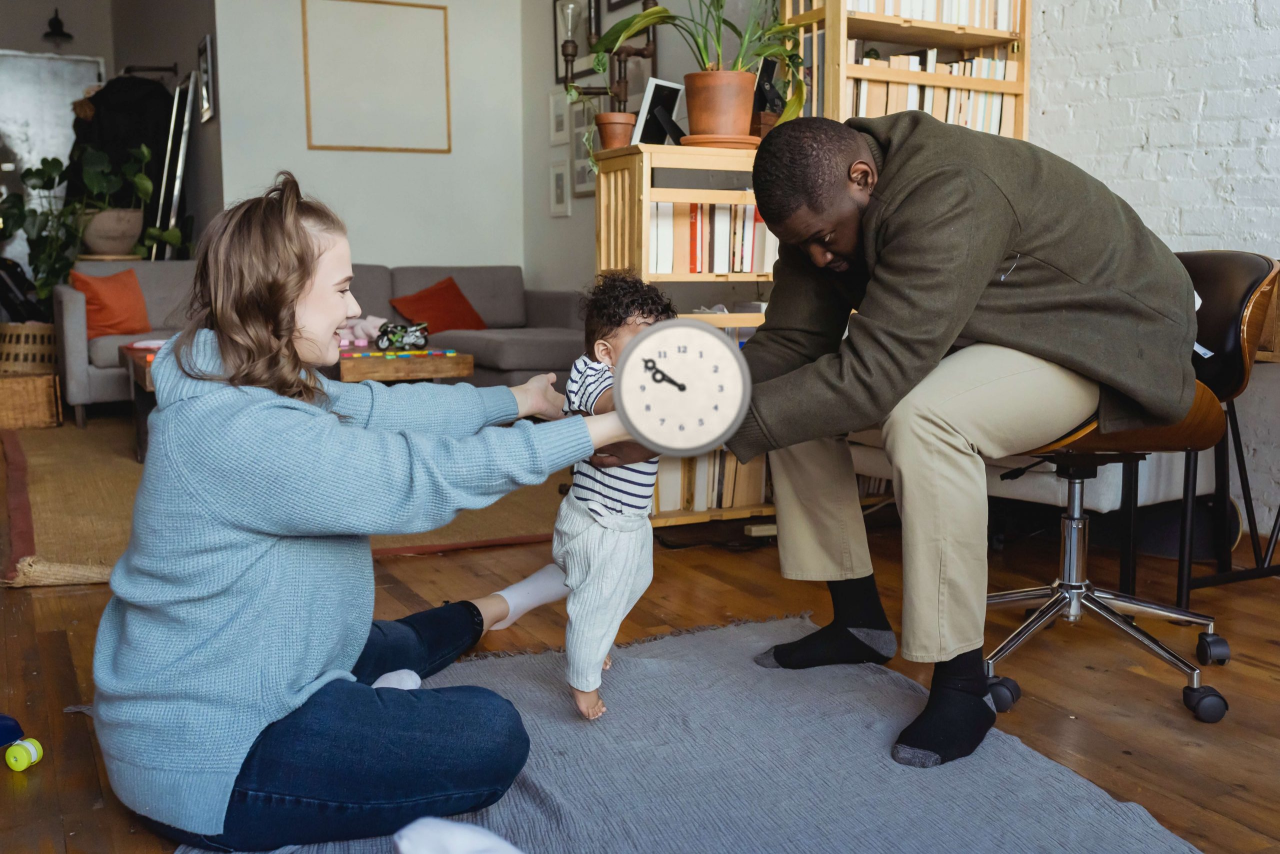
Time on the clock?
9:51
